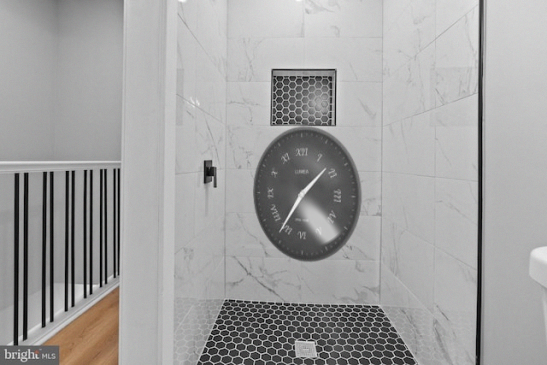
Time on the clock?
1:36
